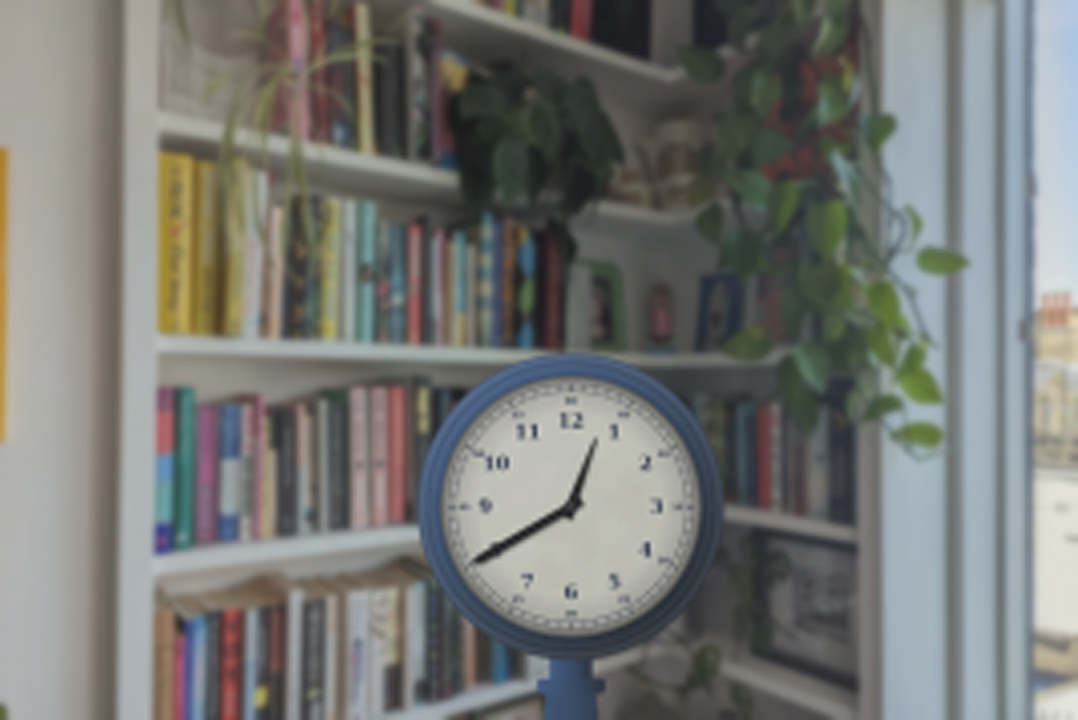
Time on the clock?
12:40
